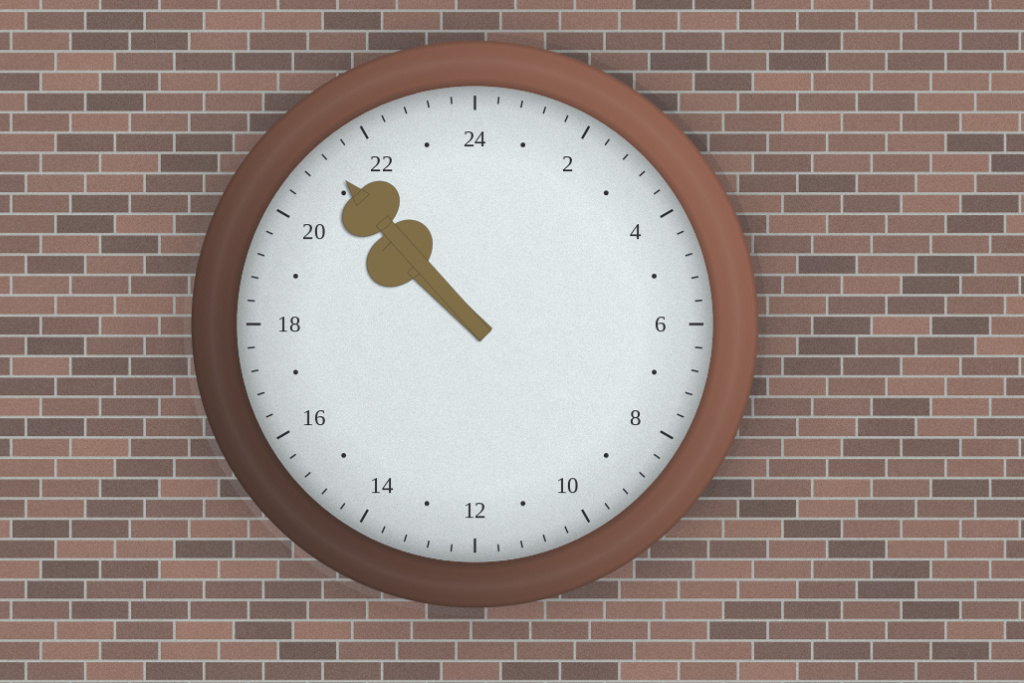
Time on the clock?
20:53
